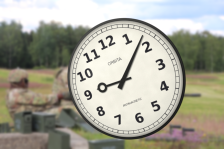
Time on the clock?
9:08
